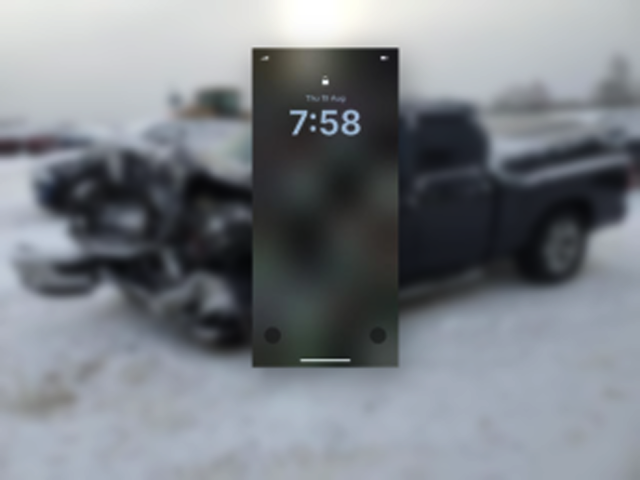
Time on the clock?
7:58
